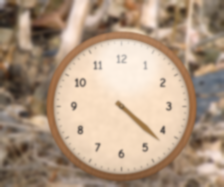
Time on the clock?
4:22
